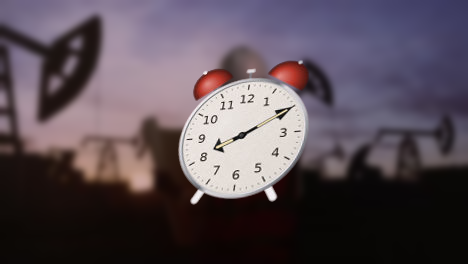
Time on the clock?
8:10
